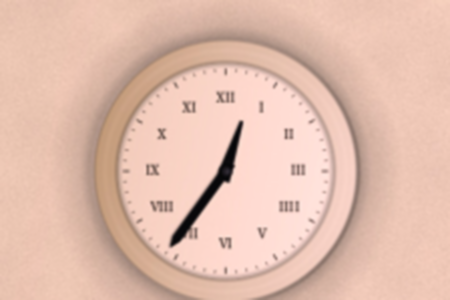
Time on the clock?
12:36
